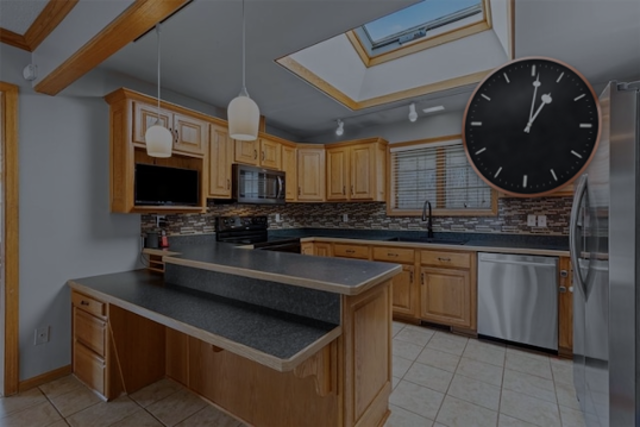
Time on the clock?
1:01
